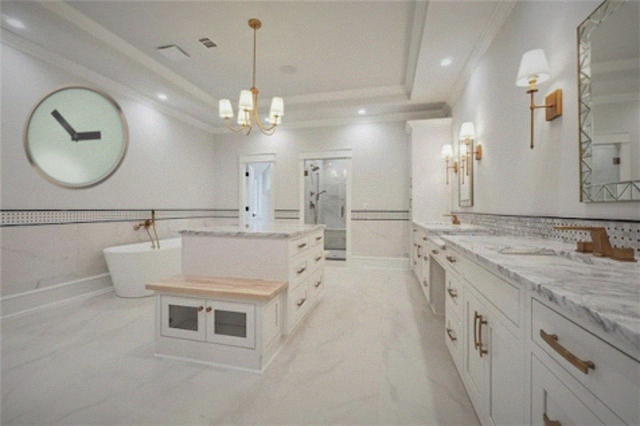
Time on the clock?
2:53
